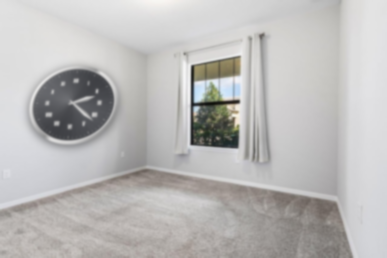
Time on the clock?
2:22
